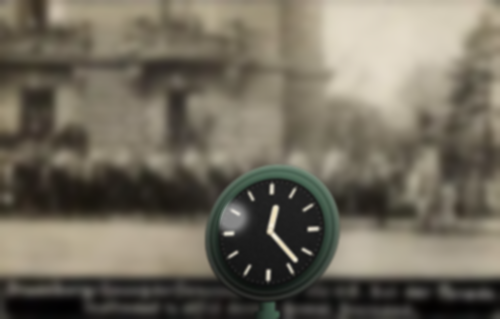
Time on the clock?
12:23
